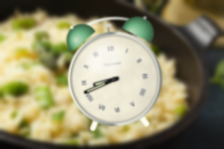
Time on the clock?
8:42
